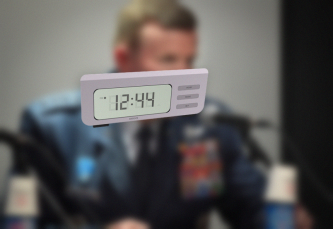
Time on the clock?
12:44
